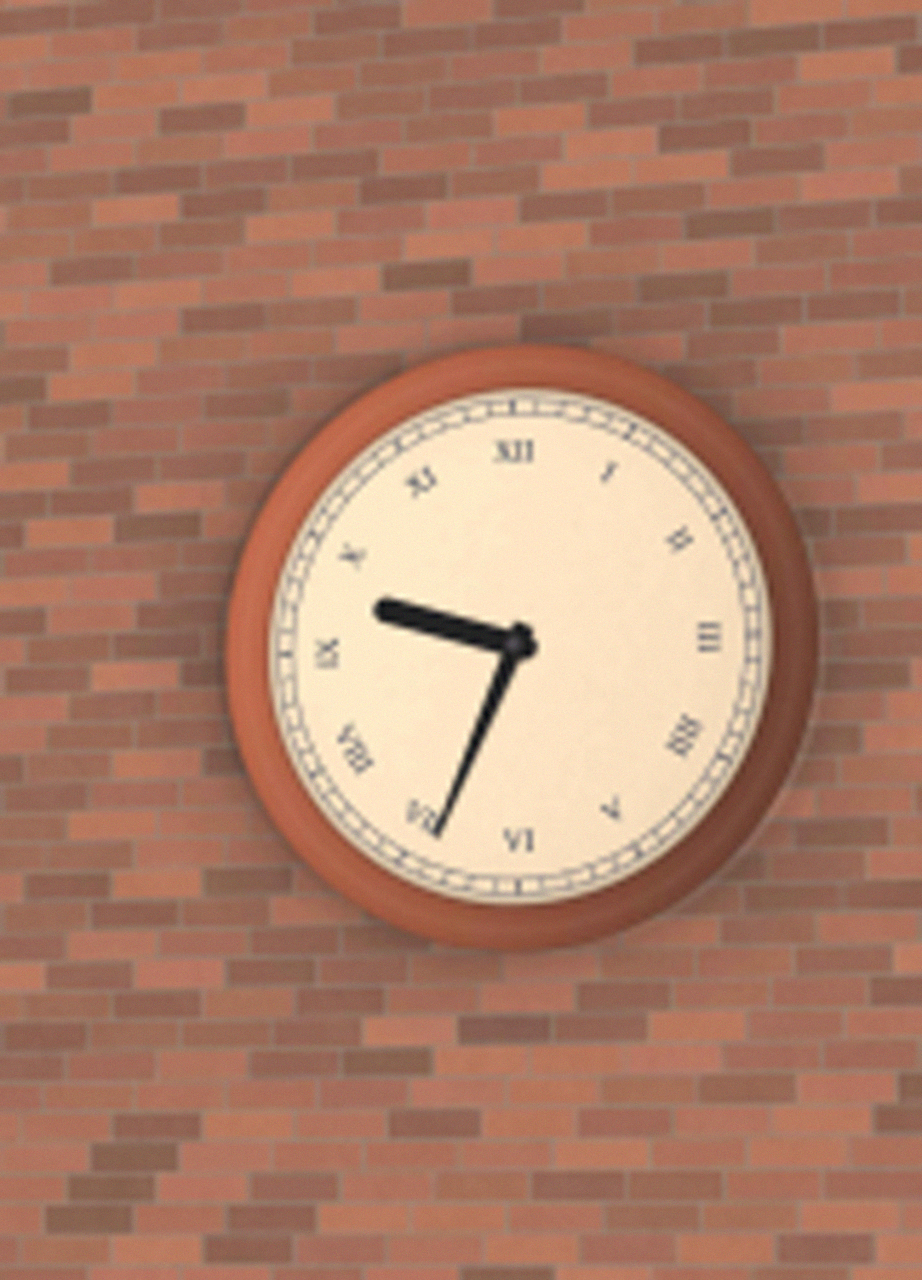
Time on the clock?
9:34
